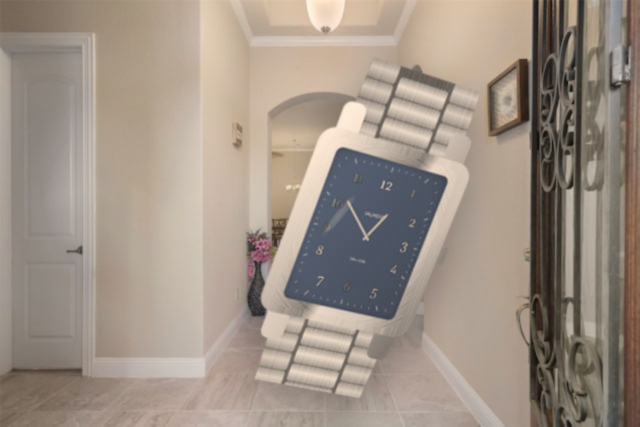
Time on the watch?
12:52
